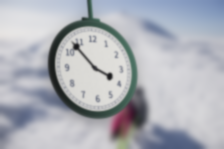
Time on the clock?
3:53
